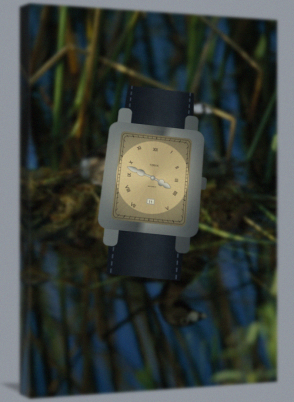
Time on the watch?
3:48
